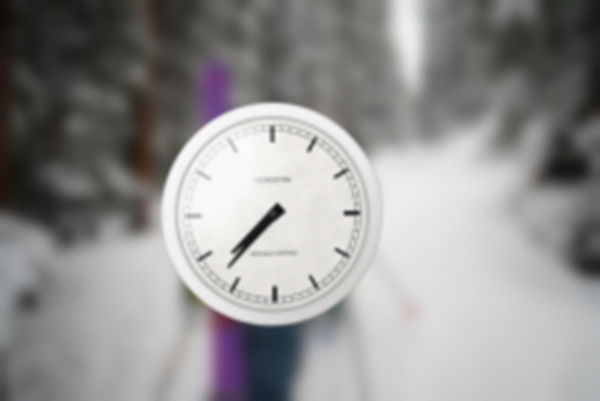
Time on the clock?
7:37
